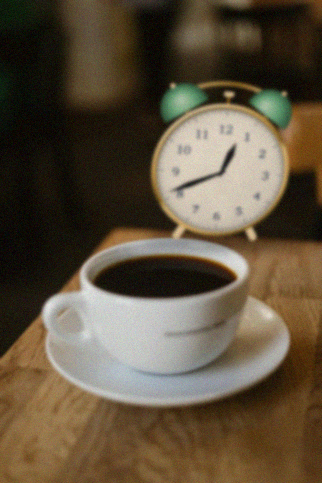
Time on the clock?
12:41
